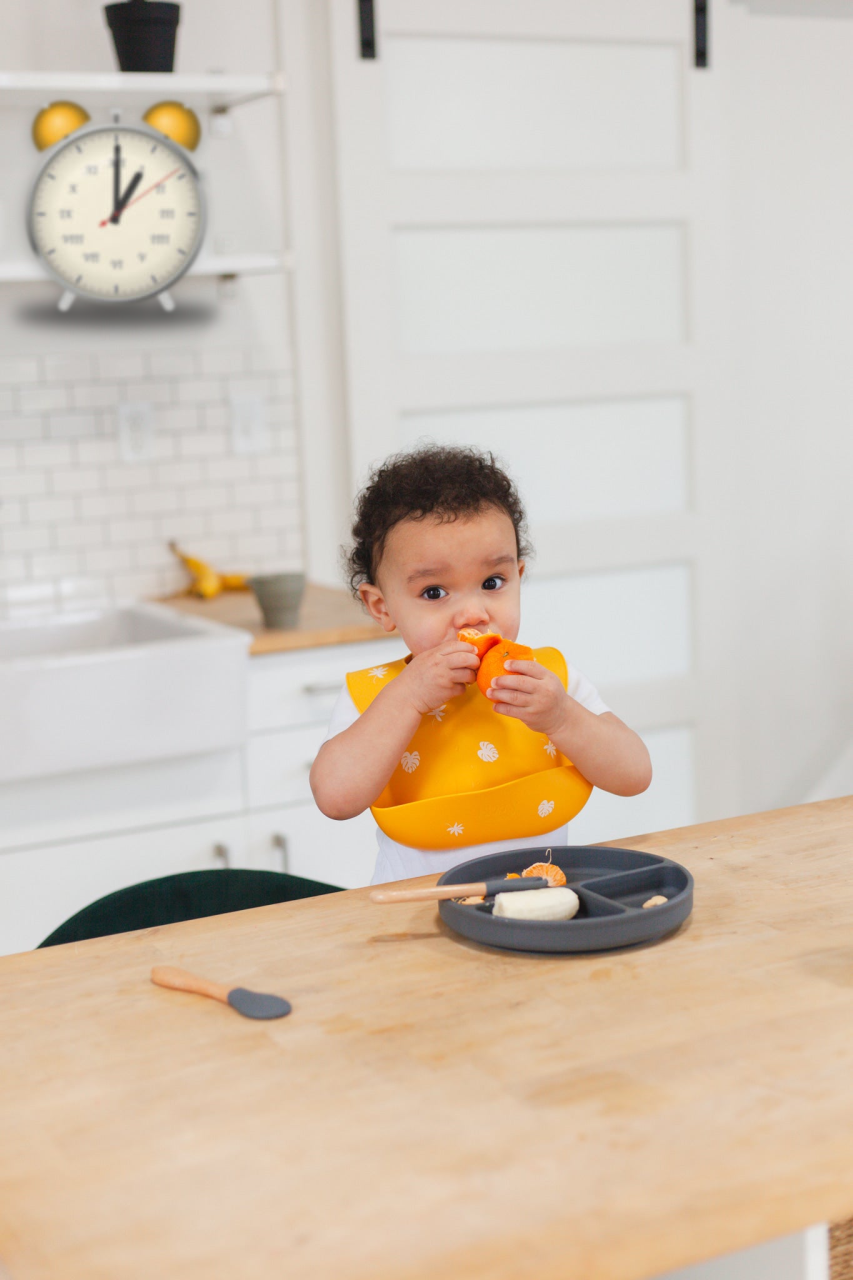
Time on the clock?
1:00:09
